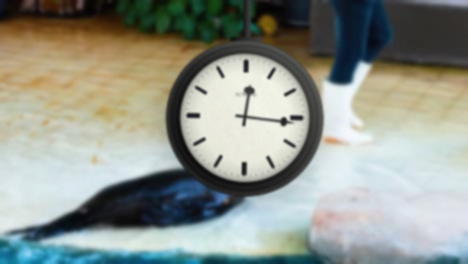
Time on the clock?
12:16
